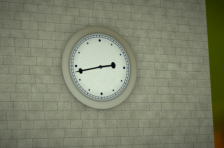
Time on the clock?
2:43
